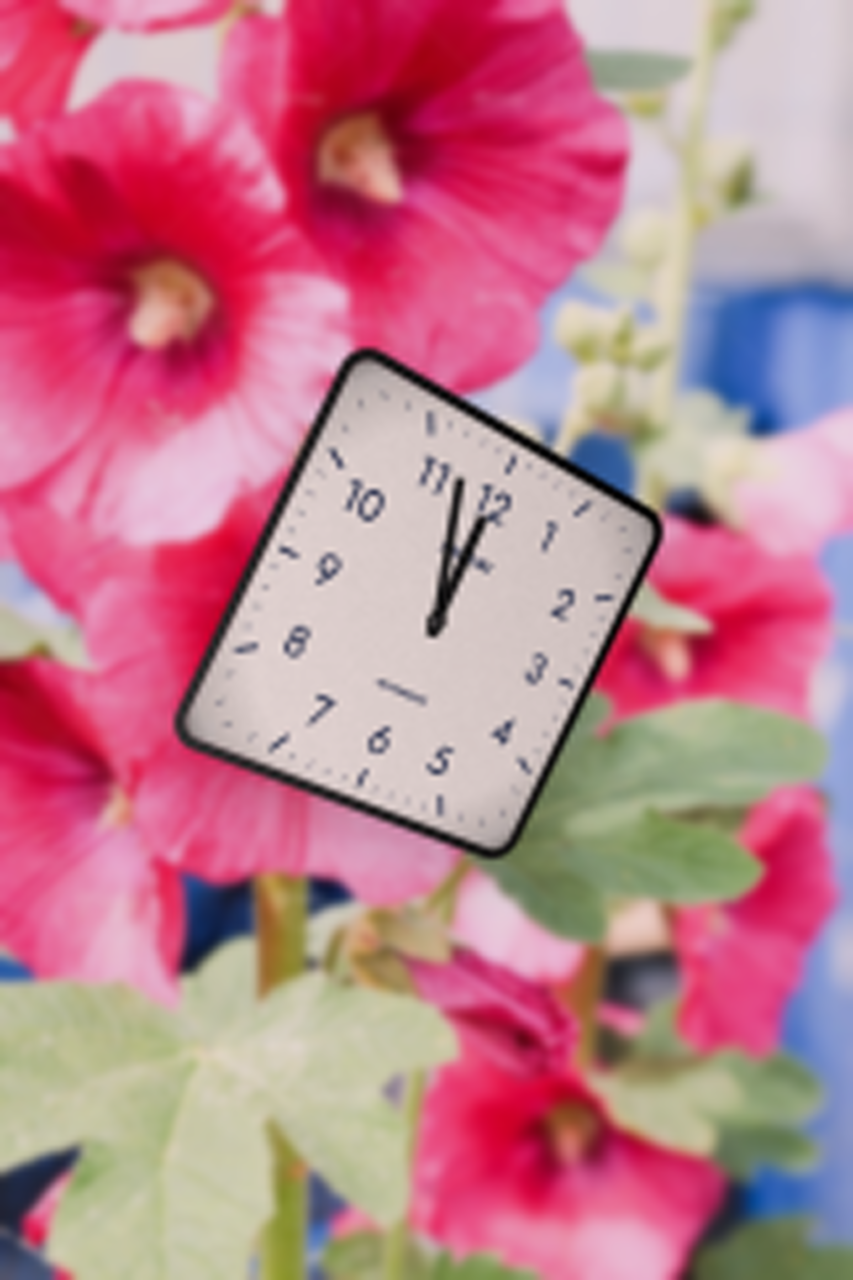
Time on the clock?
11:57
